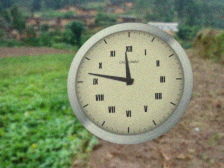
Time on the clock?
11:47
